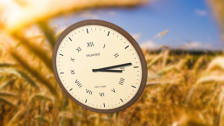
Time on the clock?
3:14
